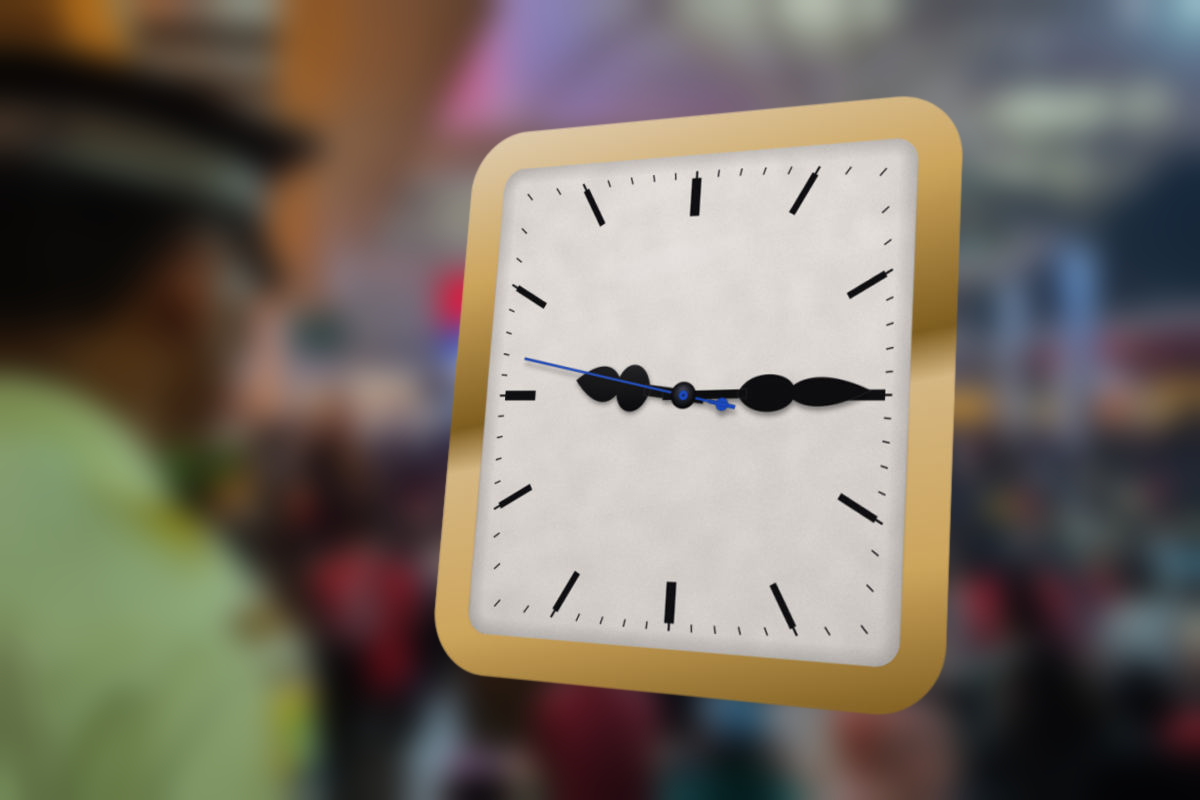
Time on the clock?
9:14:47
